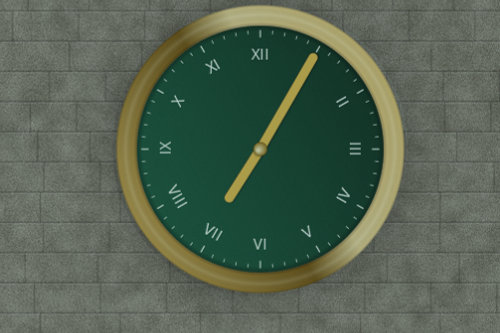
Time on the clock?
7:05
